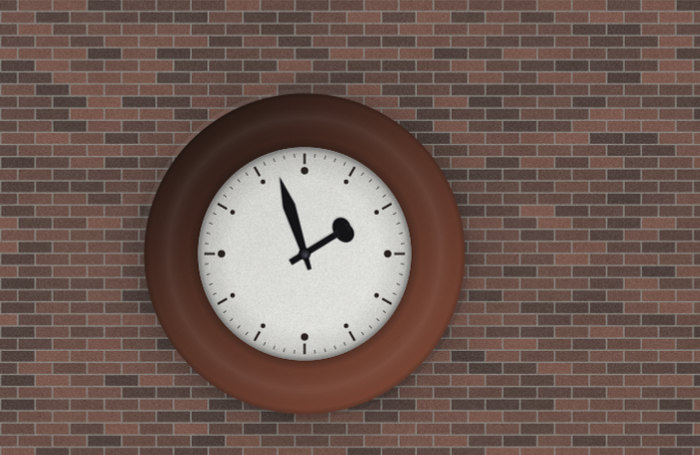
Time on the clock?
1:57
